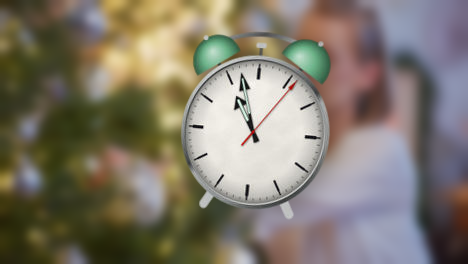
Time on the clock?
10:57:06
